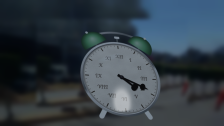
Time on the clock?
4:19
